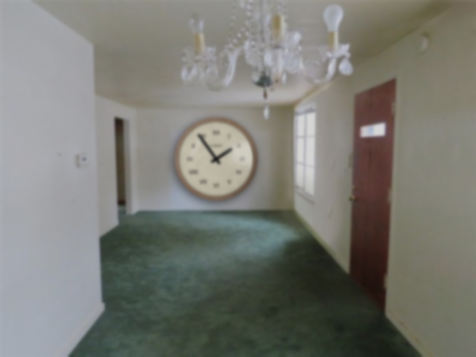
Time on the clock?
1:54
